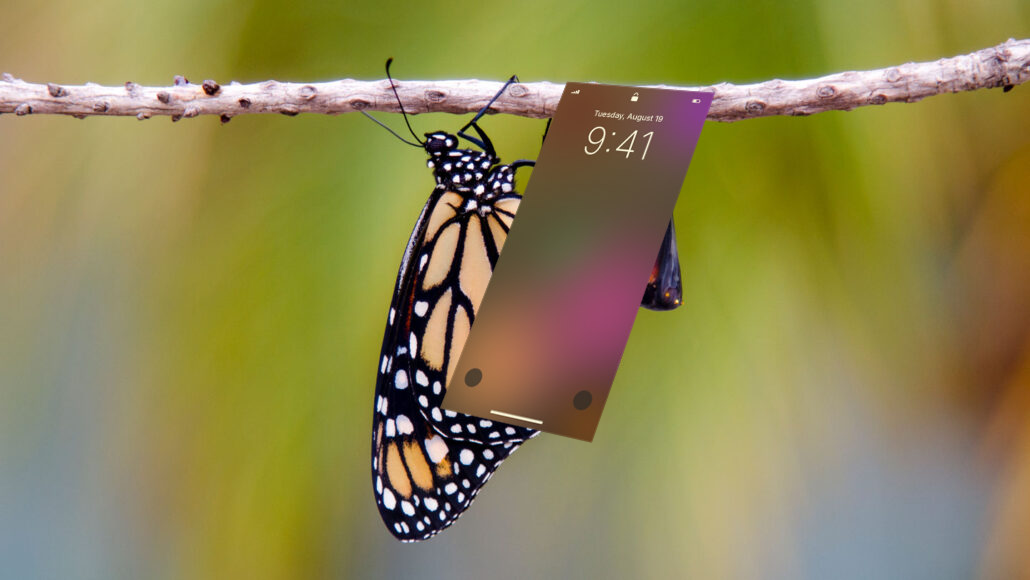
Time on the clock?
9:41
